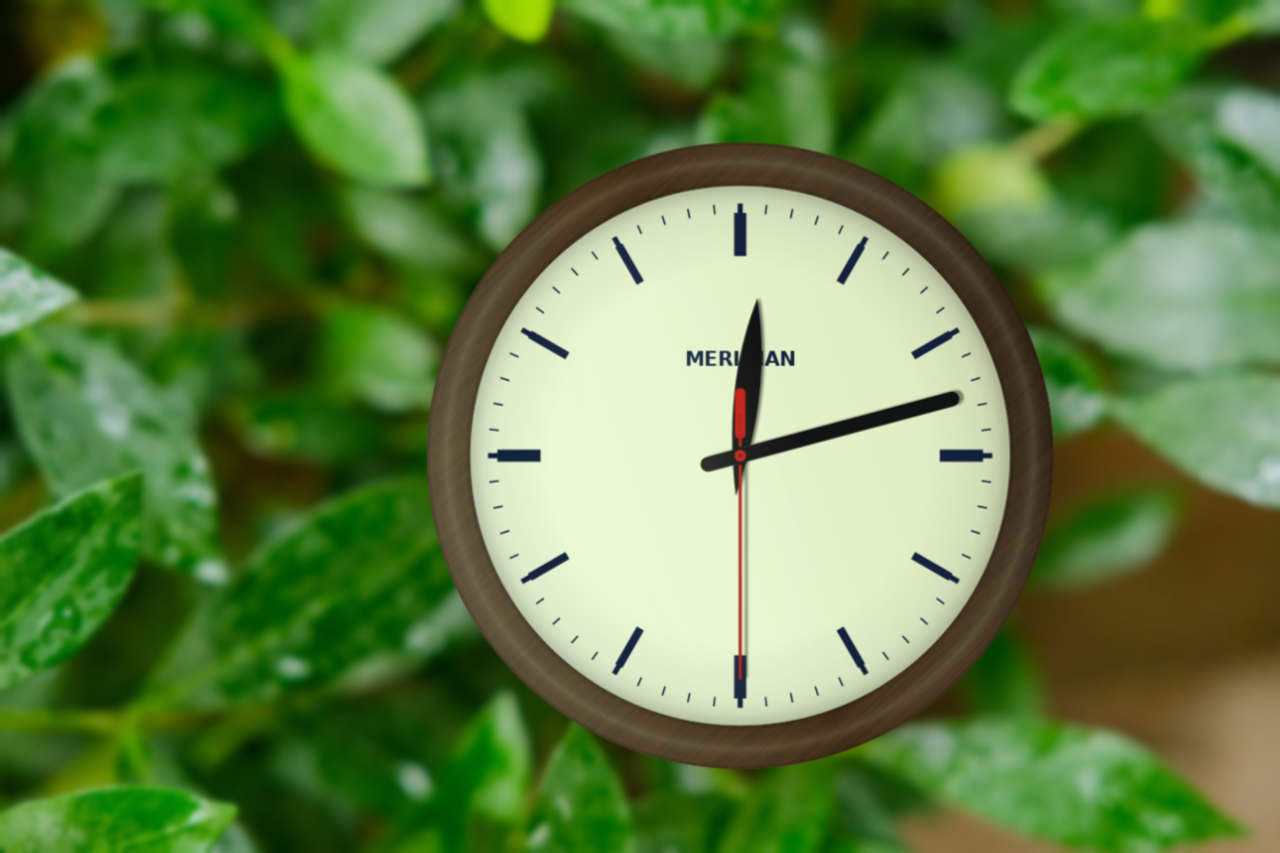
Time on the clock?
12:12:30
